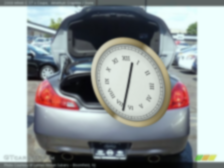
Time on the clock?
12:33
